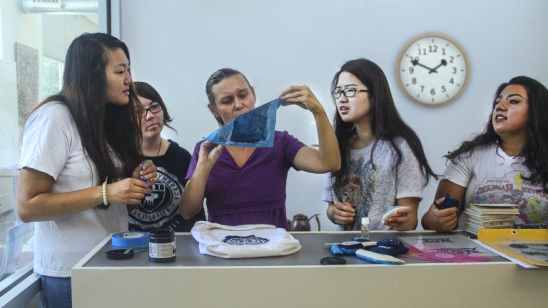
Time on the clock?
1:49
